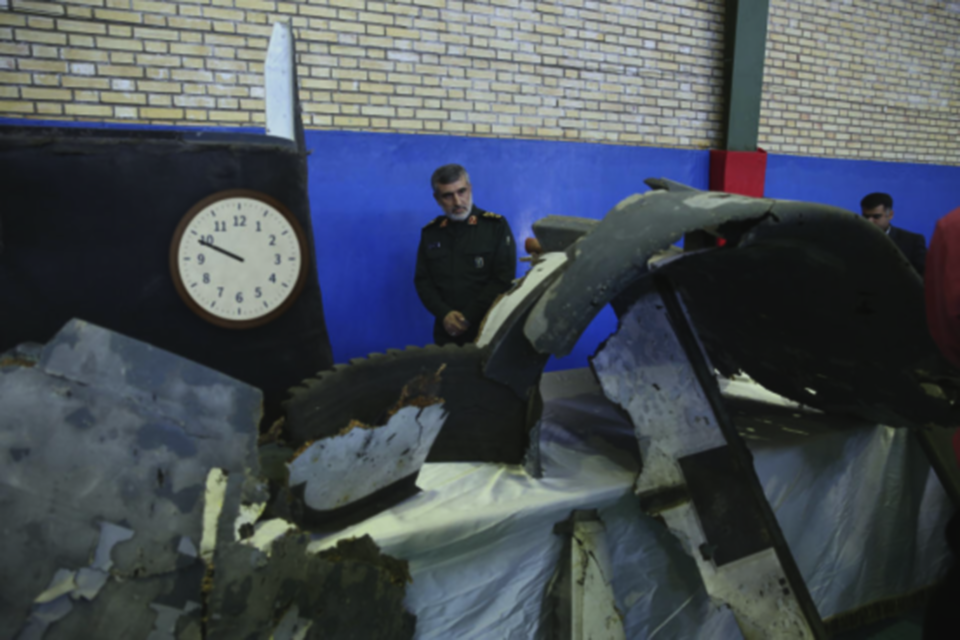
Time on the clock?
9:49
